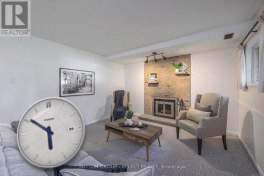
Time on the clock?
5:51
